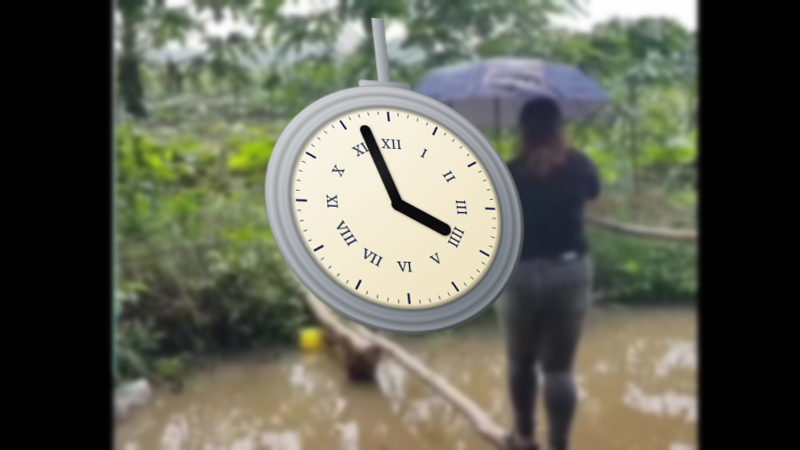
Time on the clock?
3:57
